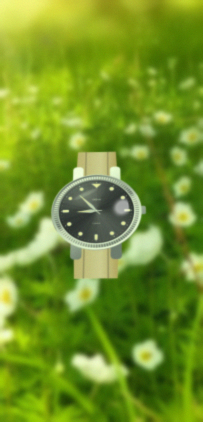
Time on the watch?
8:53
